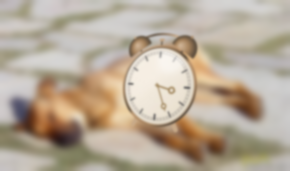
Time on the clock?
3:26
